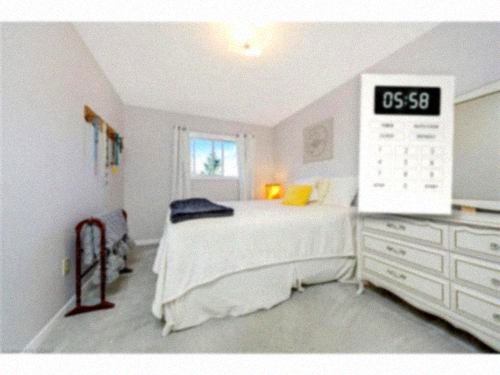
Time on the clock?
5:58
